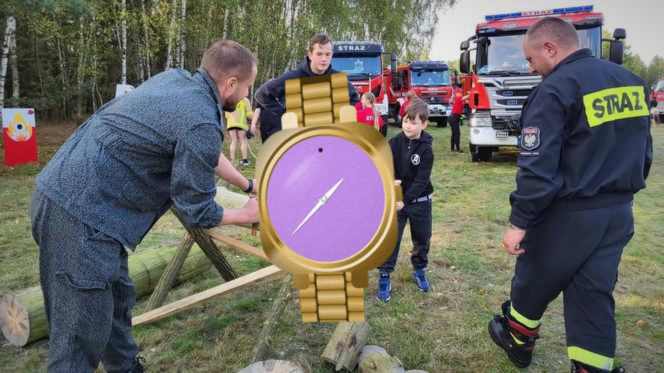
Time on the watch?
1:38
